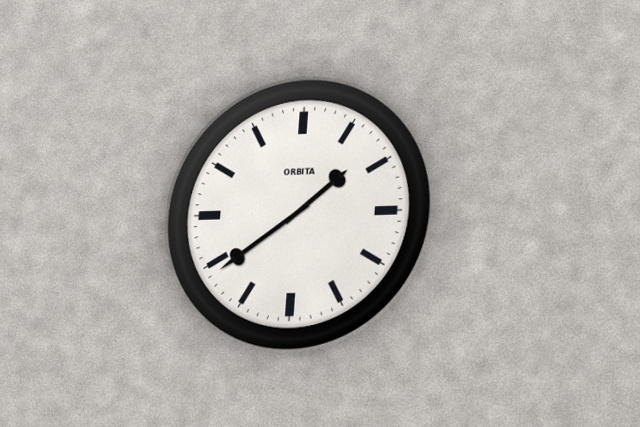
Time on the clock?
1:39
